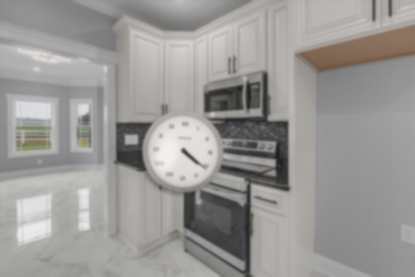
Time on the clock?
4:21
